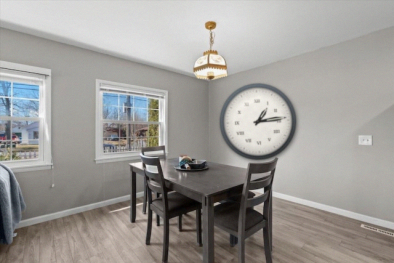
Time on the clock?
1:14
